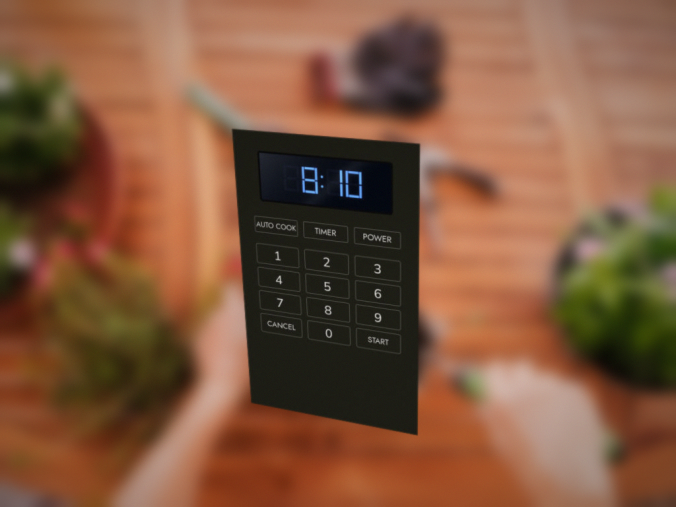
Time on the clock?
8:10
